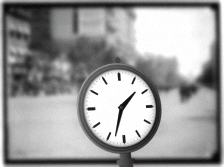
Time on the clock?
1:33
